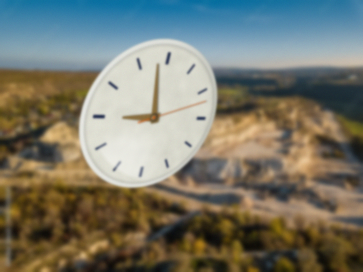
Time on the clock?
8:58:12
